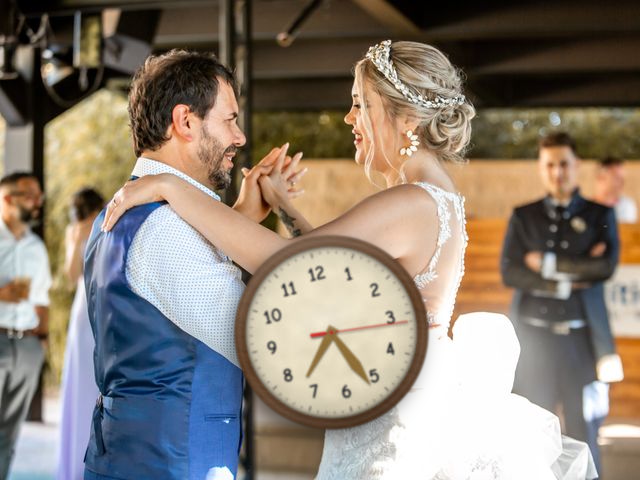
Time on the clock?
7:26:16
